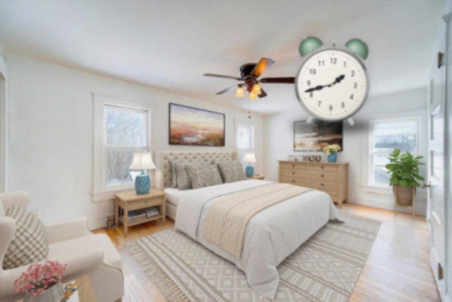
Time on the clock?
1:42
